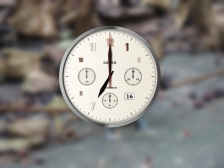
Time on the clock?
7:00
